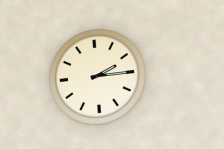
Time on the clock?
2:15
